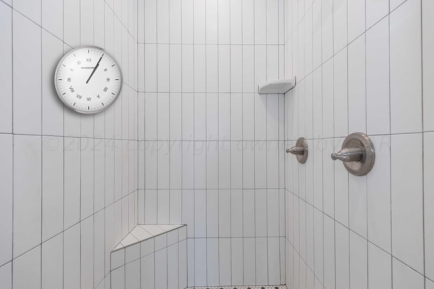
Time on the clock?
1:05
